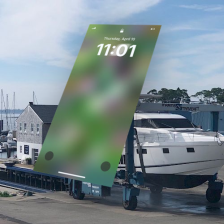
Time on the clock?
11:01
